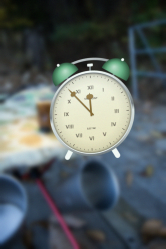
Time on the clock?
11:53
